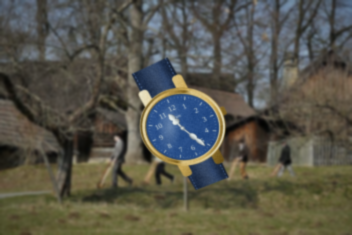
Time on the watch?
11:26
